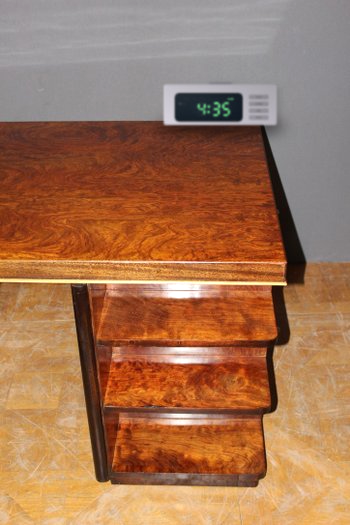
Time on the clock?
4:35
